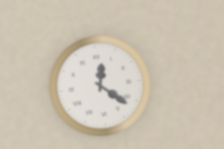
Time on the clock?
12:22
